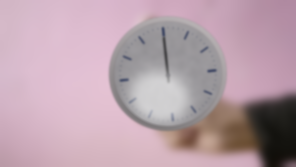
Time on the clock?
12:00
